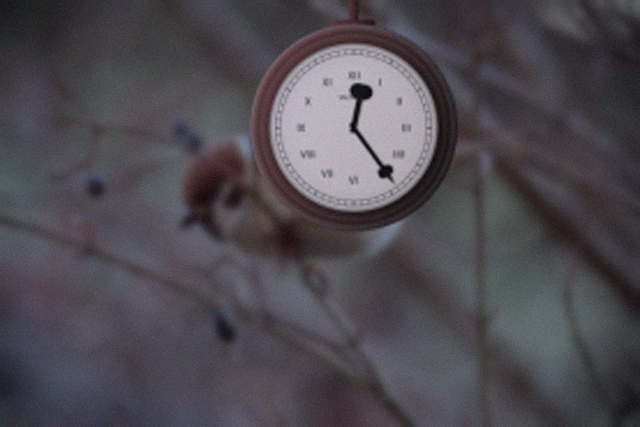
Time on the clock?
12:24
